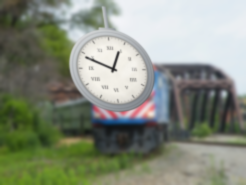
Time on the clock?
12:49
